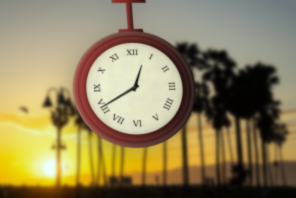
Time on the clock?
12:40
